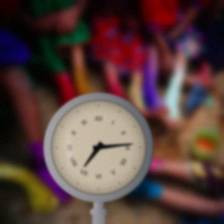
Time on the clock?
7:14
